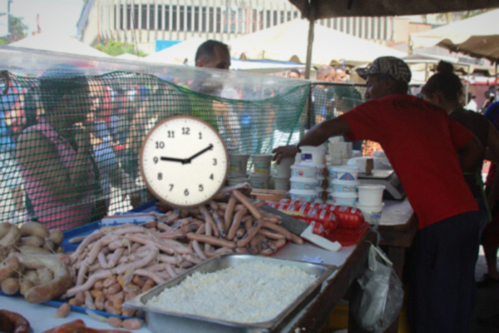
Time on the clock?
9:10
